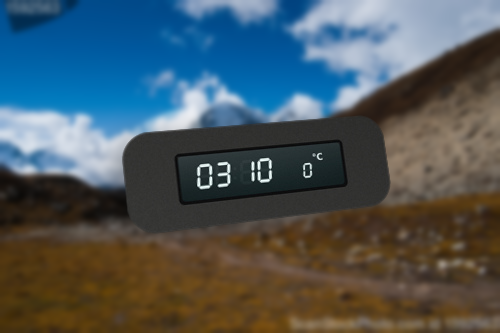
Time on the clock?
3:10
